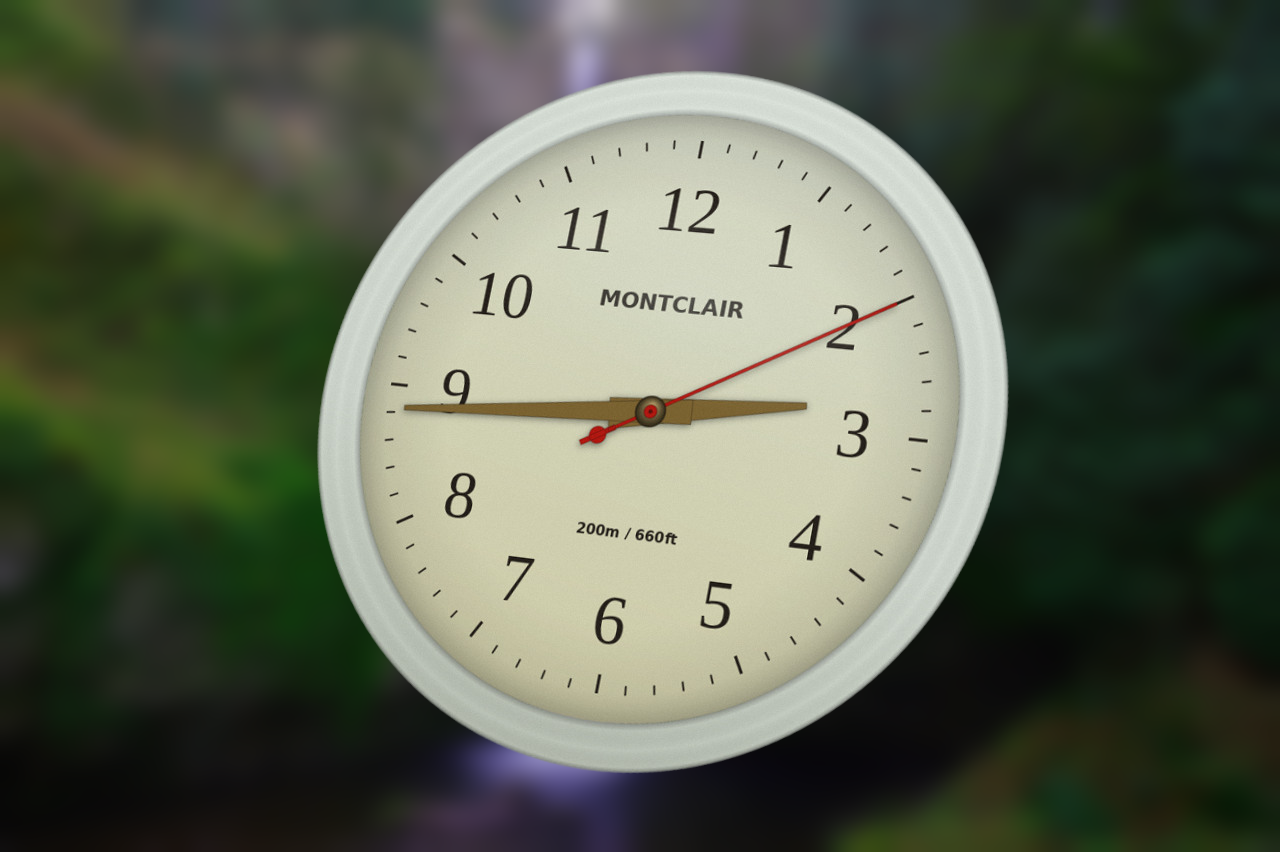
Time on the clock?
2:44:10
